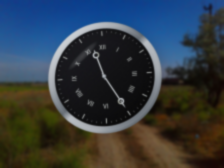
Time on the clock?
11:25
